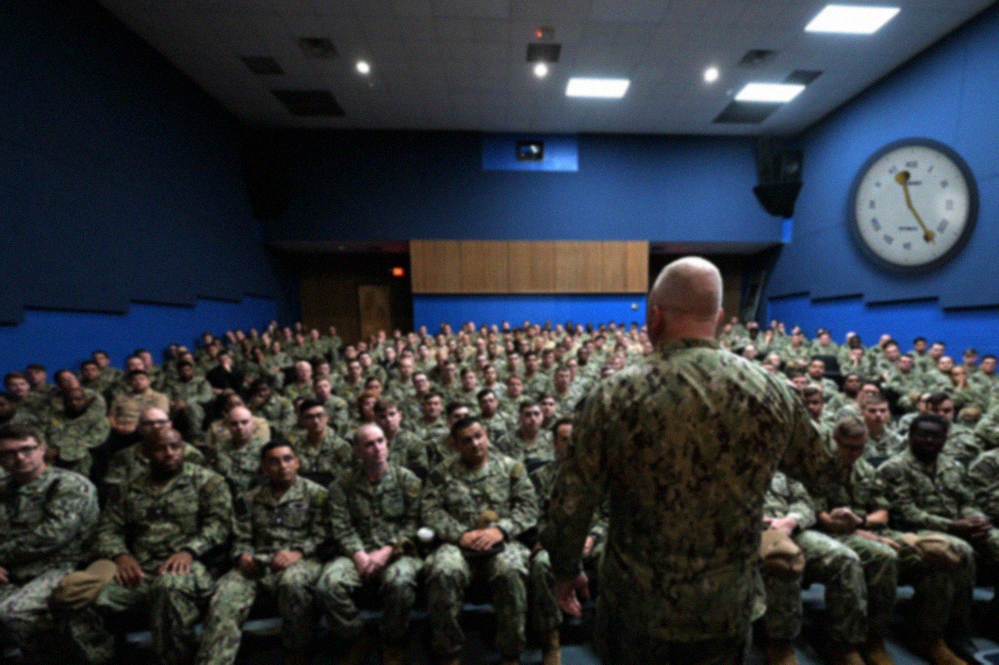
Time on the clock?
11:24
